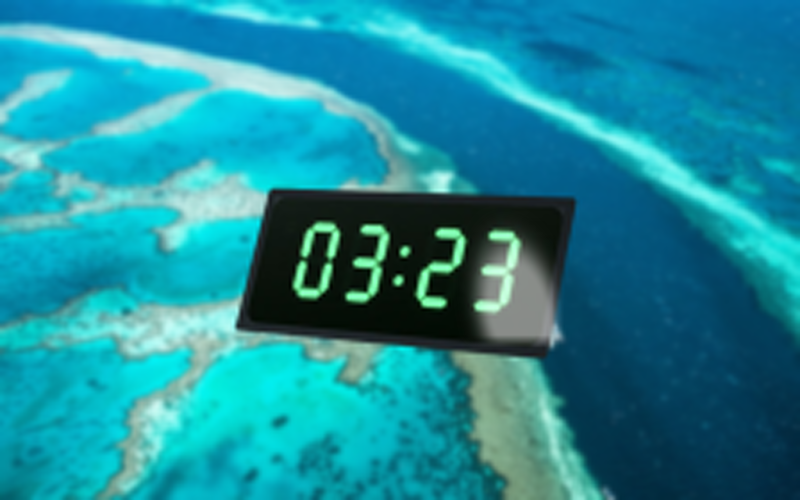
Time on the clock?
3:23
